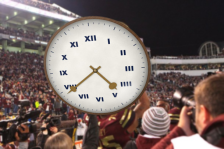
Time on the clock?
4:39
